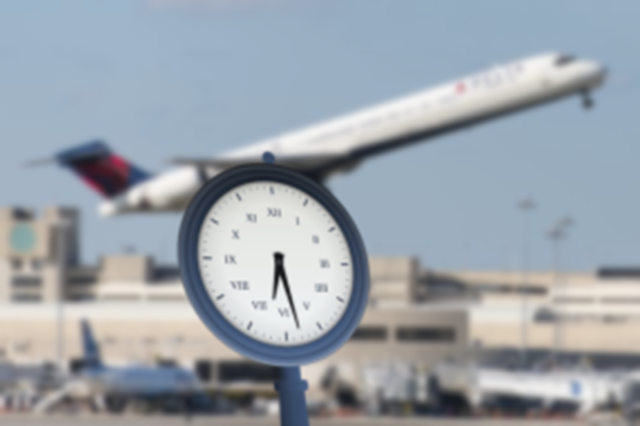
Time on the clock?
6:28
